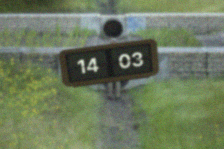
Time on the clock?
14:03
